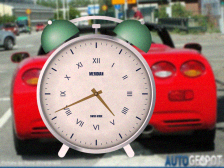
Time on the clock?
4:41
